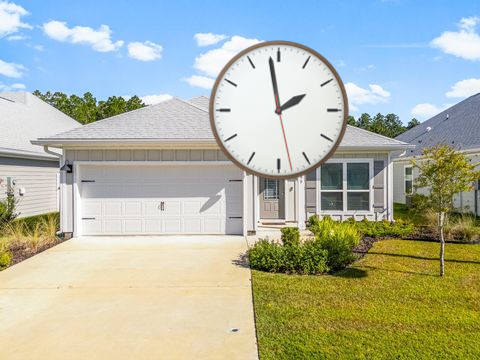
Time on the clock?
1:58:28
